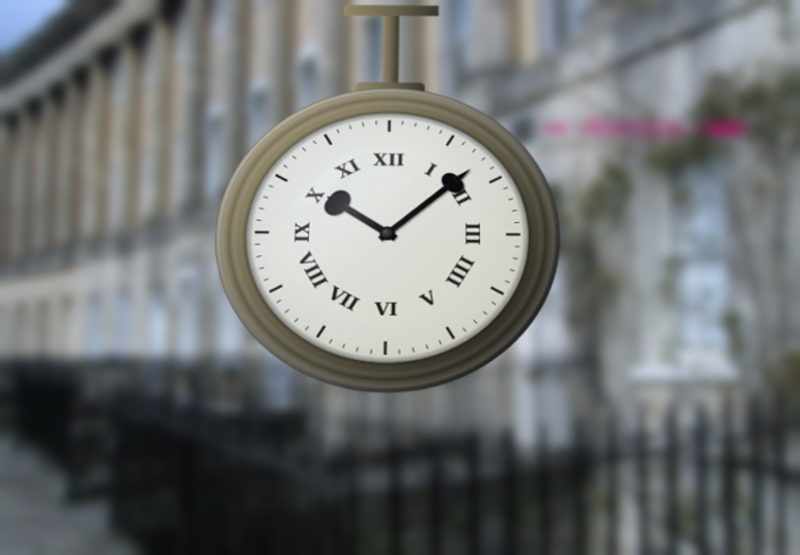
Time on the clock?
10:08
